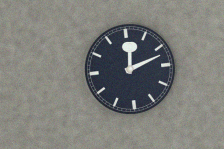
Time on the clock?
12:12
